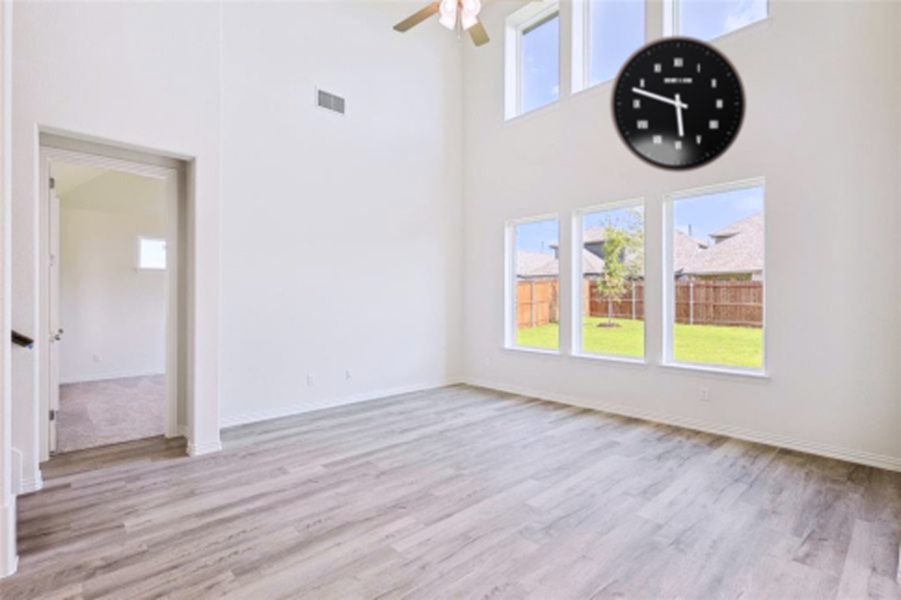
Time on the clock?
5:48
